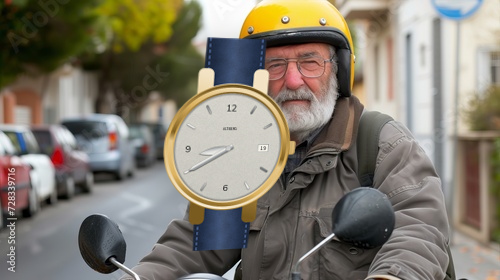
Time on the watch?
8:40
